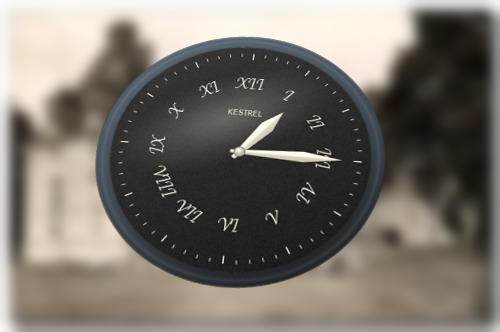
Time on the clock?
1:15
